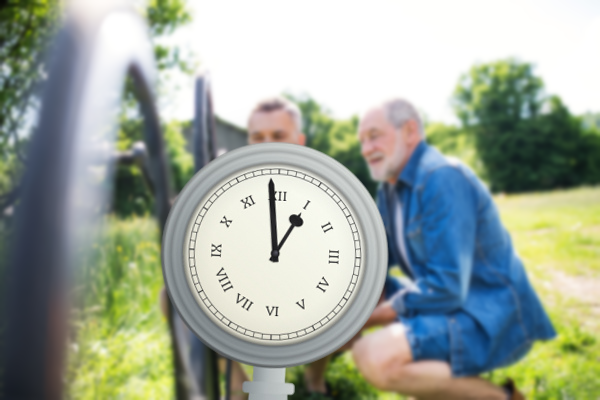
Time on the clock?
12:59
